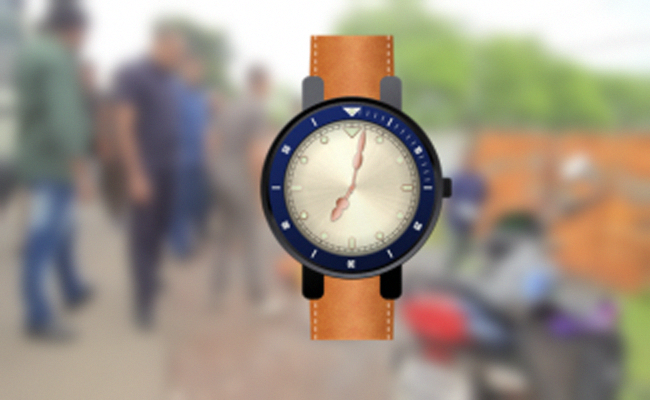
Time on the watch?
7:02
